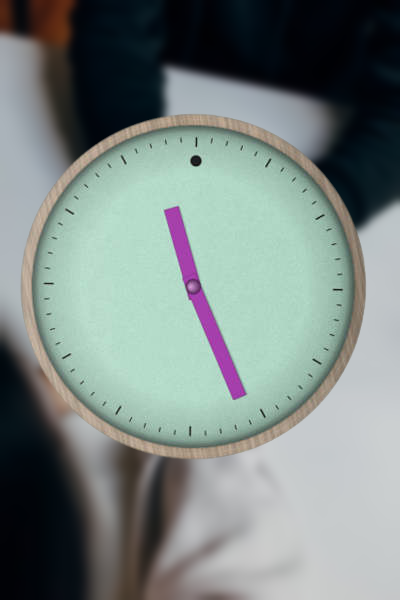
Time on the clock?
11:26
